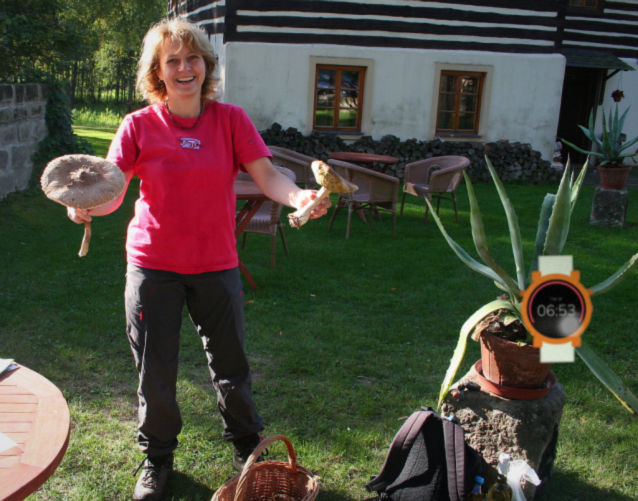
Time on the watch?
6:53
